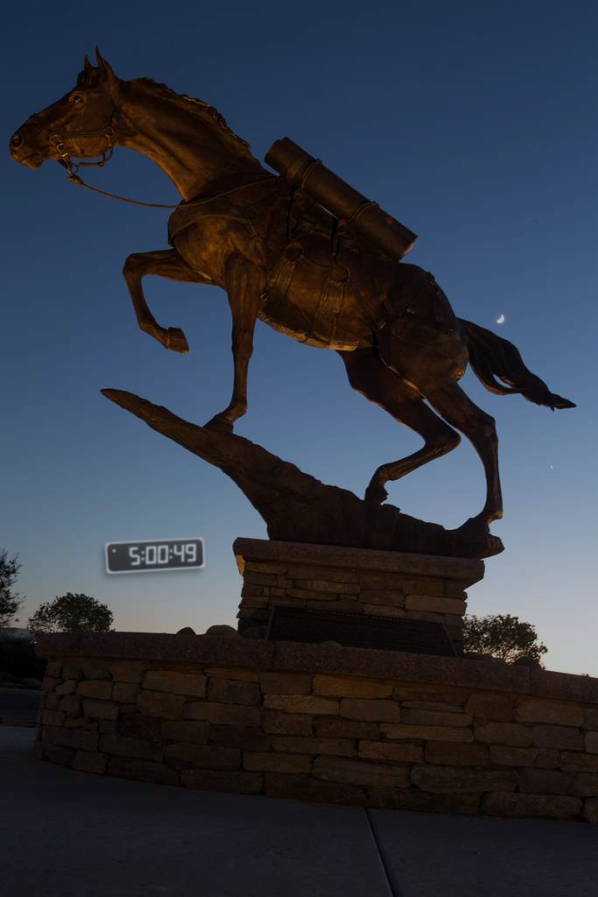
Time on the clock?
5:00:49
